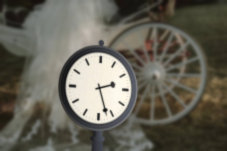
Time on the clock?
2:27
